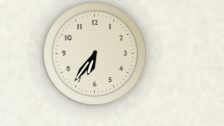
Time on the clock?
6:36
